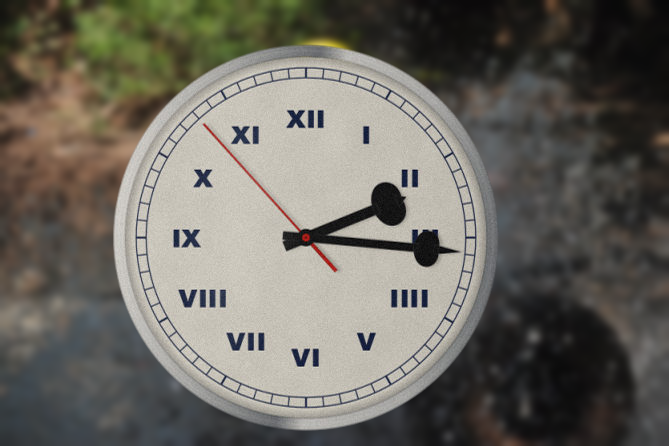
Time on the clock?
2:15:53
